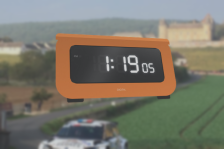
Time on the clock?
1:19:05
